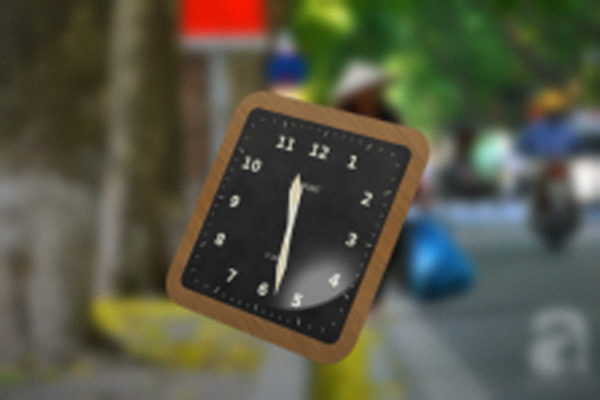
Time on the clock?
11:28
